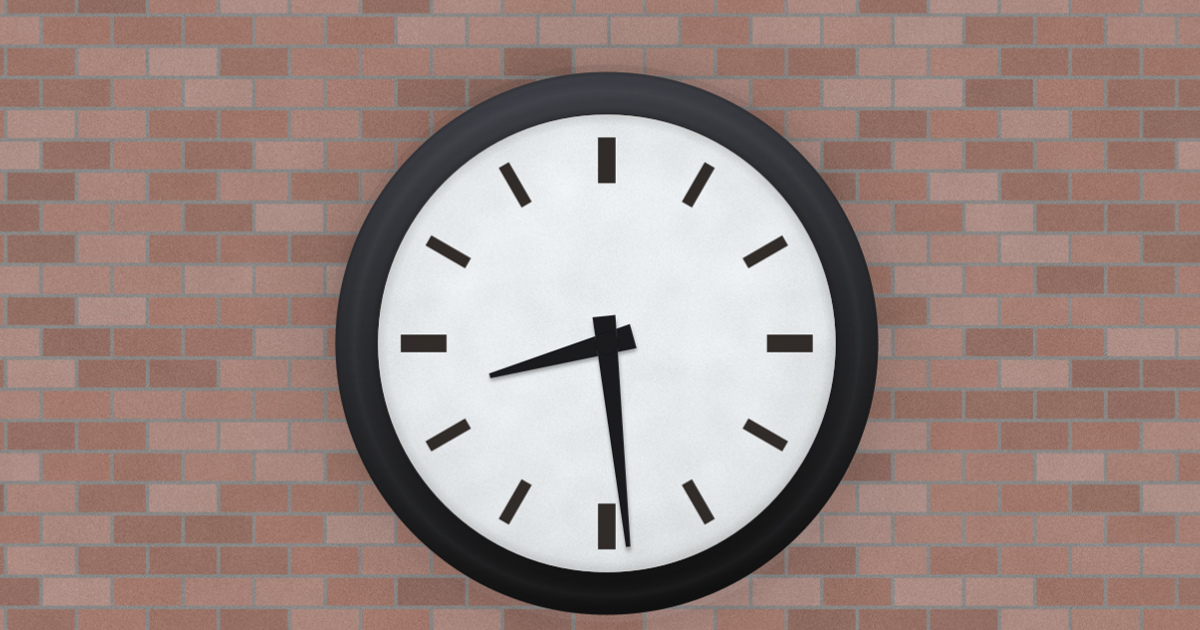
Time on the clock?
8:29
